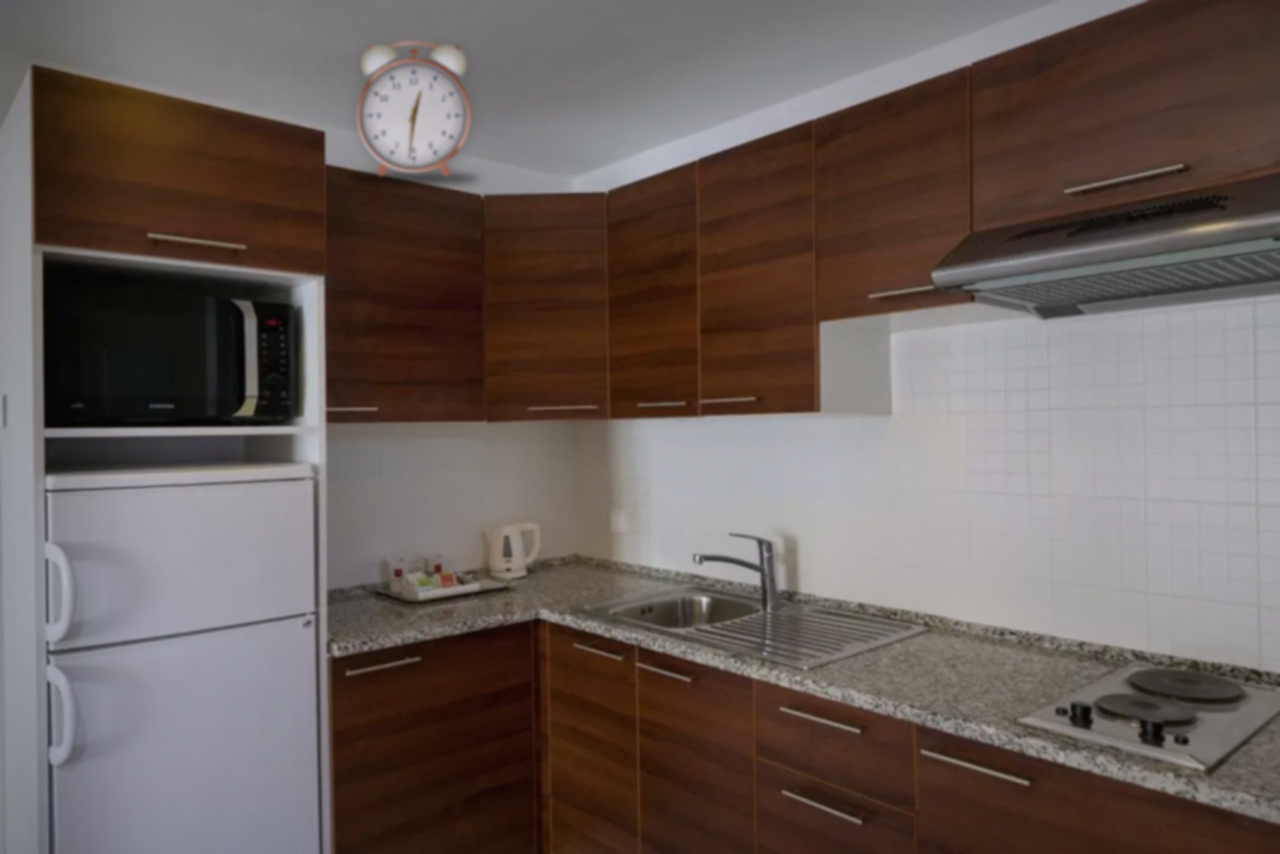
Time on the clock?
12:31
